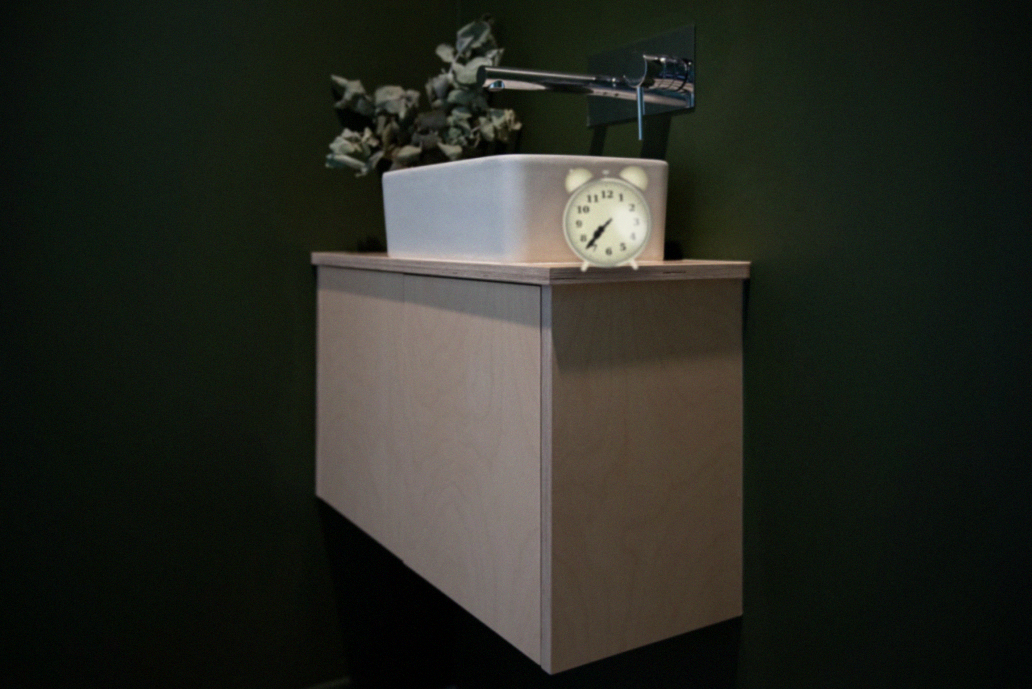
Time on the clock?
7:37
